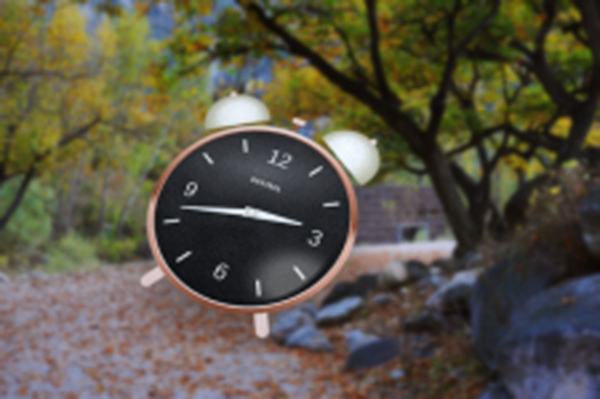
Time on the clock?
2:42
